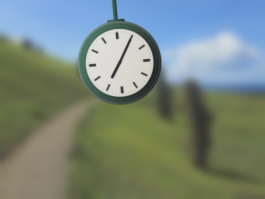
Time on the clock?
7:05
